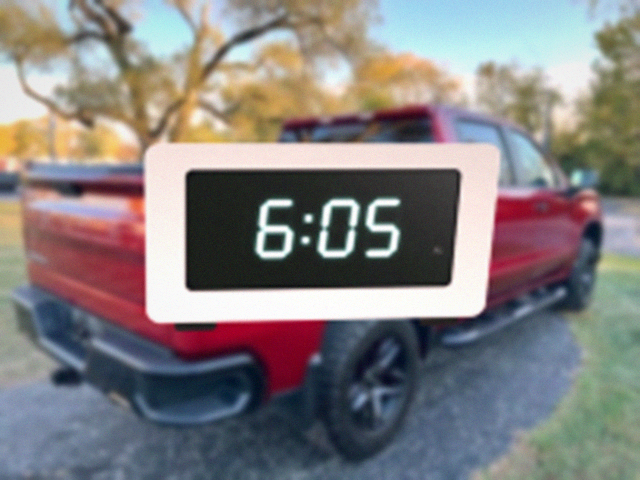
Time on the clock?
6:05
